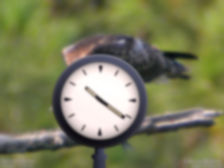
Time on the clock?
10:21
